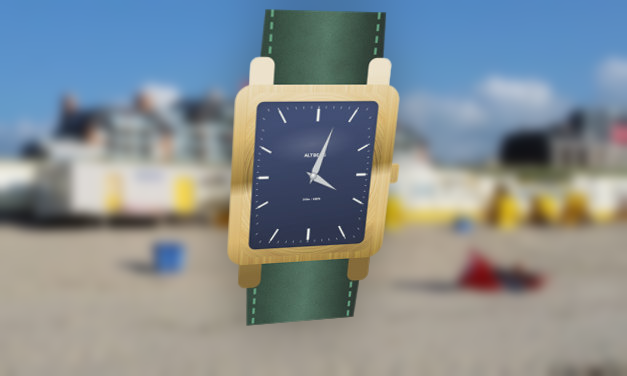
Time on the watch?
4:03
